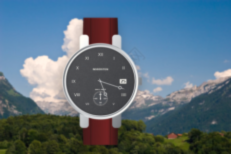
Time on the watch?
5:18
